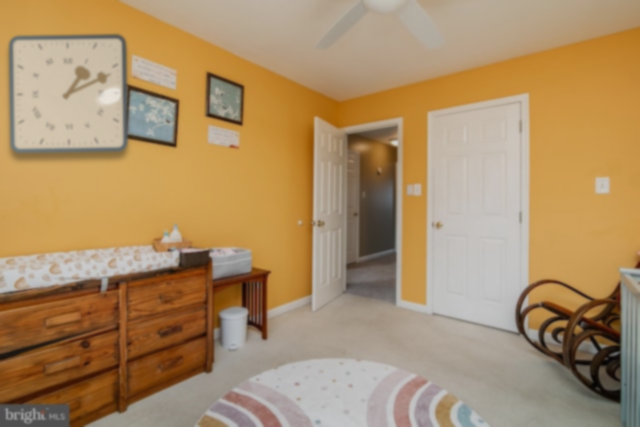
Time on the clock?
1:11
